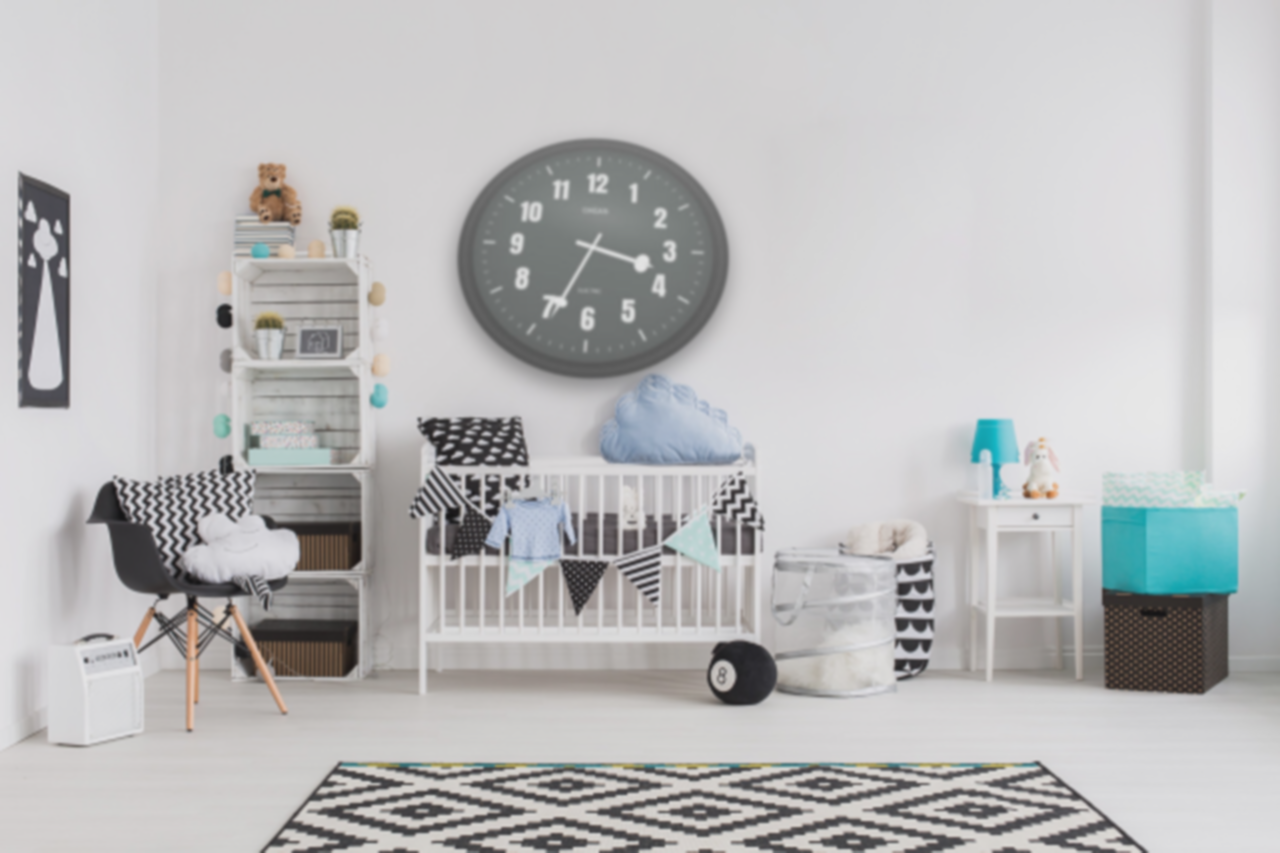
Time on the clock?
3:34
